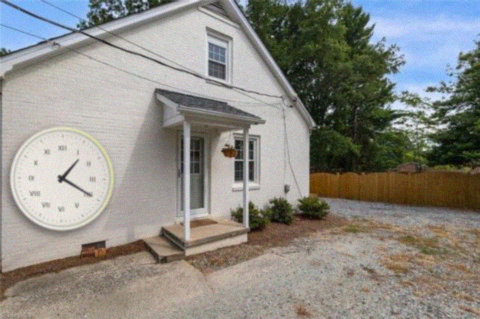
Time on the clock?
1:20
